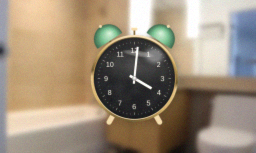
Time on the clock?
4:01
